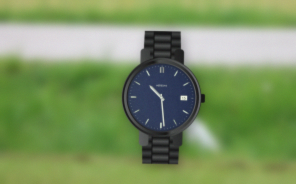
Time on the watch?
10:29
